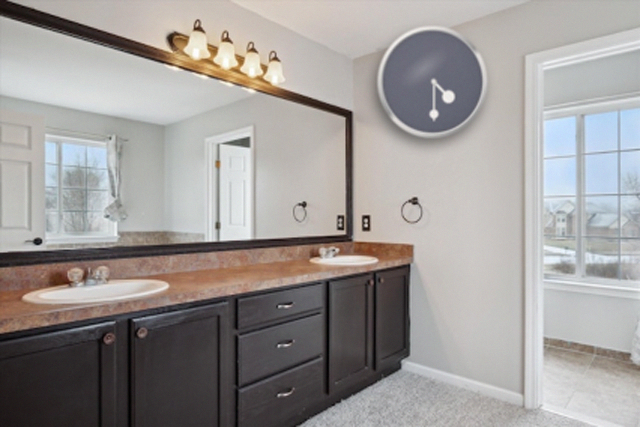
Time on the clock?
4:30
